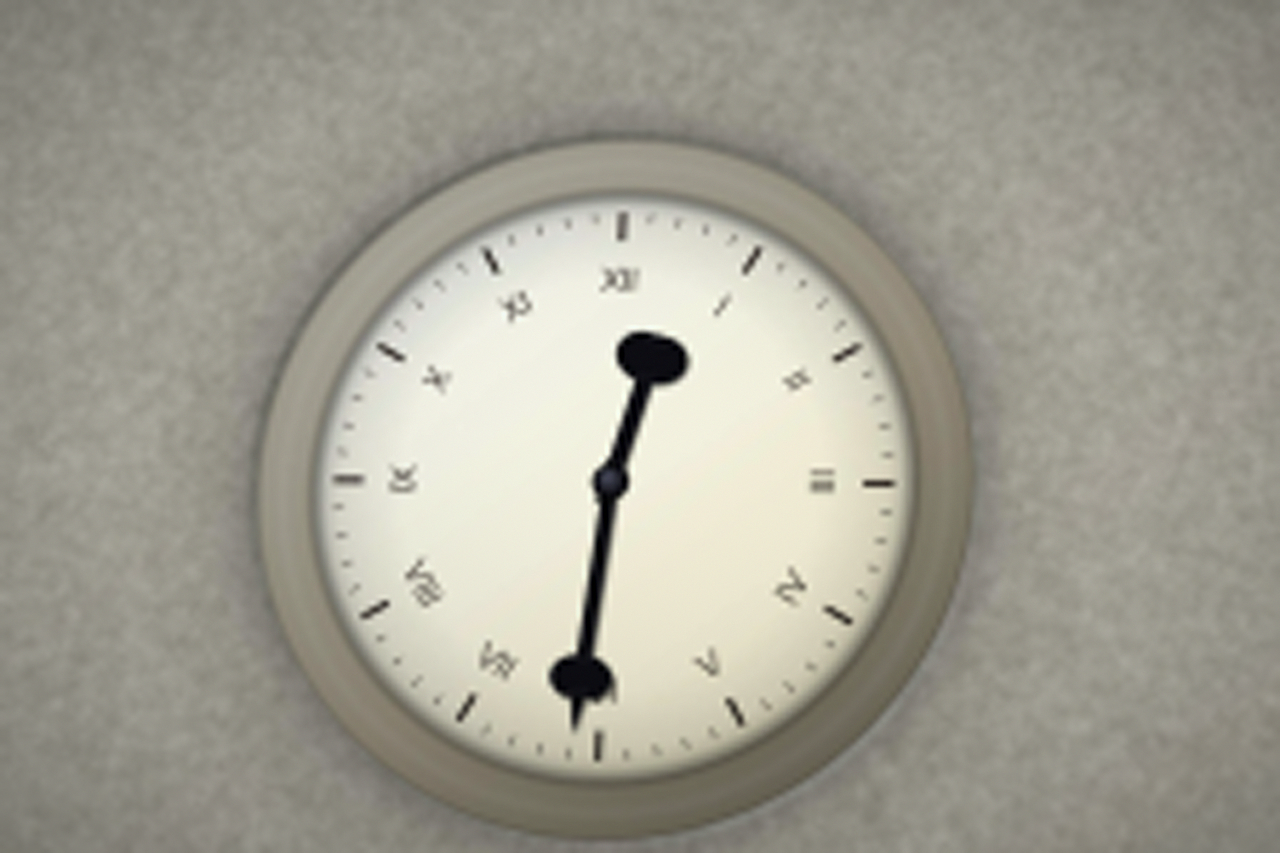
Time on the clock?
12:31
